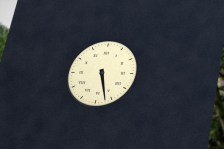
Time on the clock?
5:27
